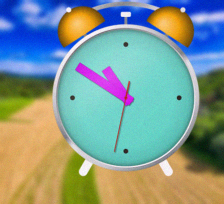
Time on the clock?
10:50:32
